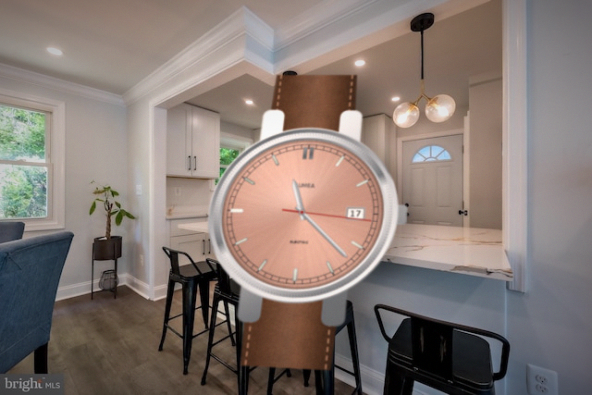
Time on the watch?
11:22:16
